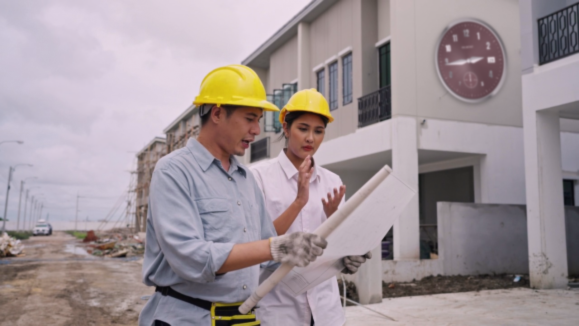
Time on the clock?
2:44
